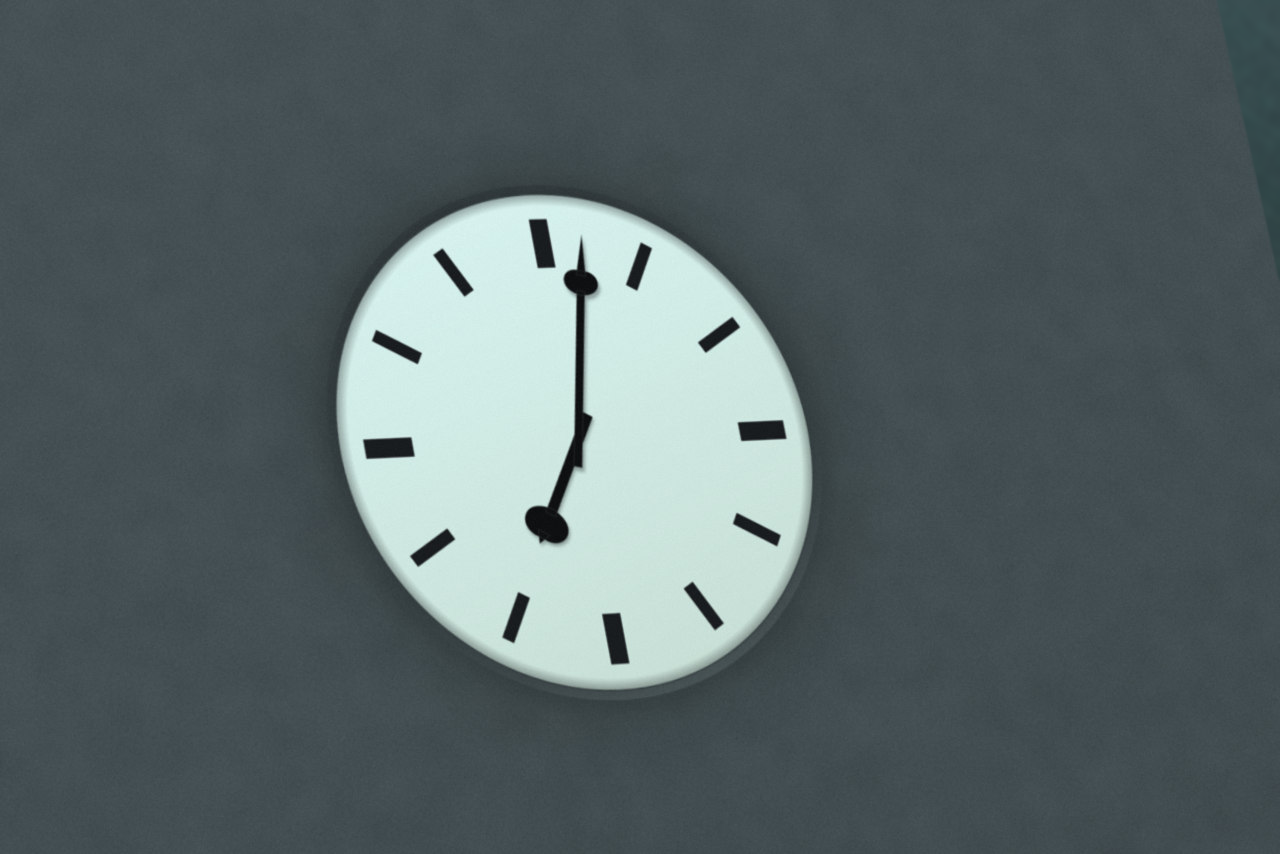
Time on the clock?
7:02
